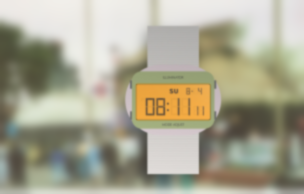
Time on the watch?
8:11
